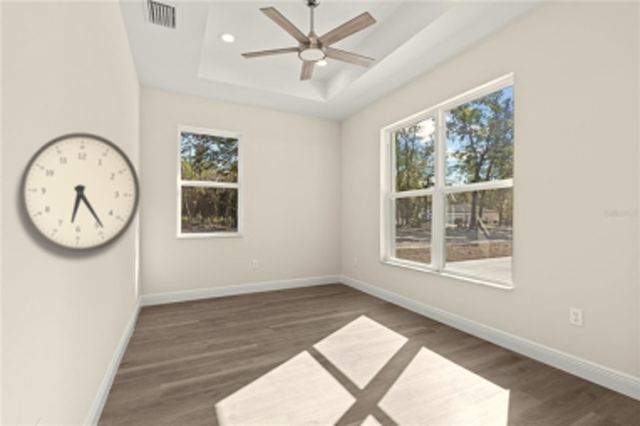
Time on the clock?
6:24
